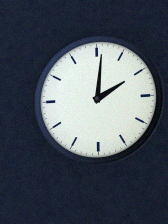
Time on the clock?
2:01
